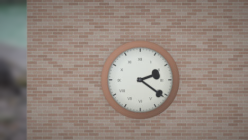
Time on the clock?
2:21
